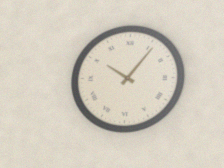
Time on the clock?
10:06
